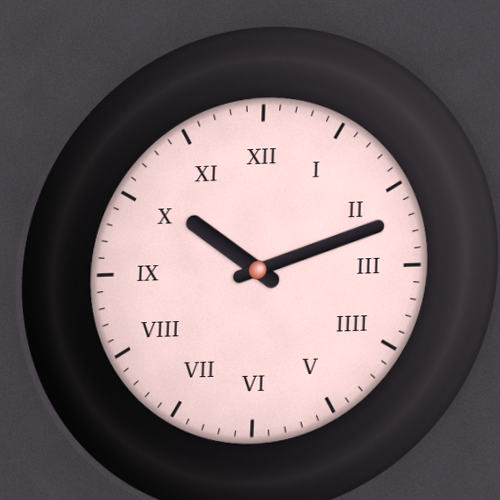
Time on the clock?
10:12
